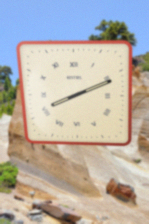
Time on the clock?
8:11
